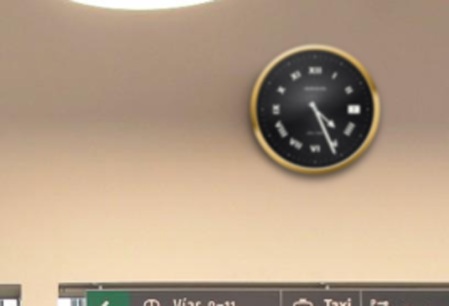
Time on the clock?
4:26
